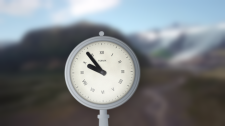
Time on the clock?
9:54
